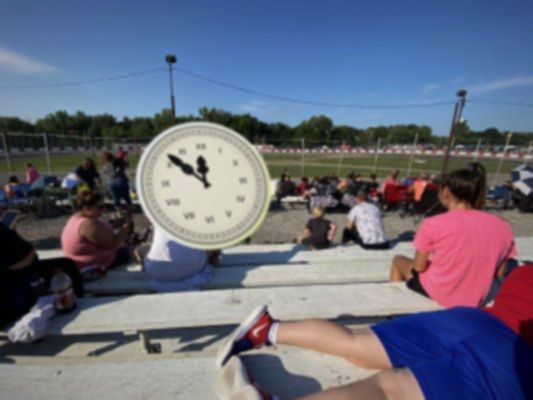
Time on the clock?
11:52
